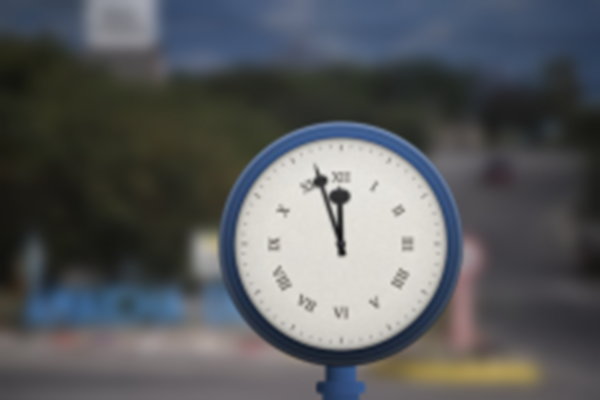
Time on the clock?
11:57
